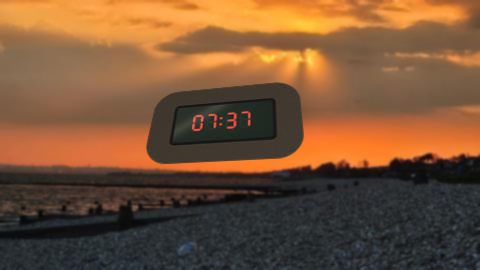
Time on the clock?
7:37
